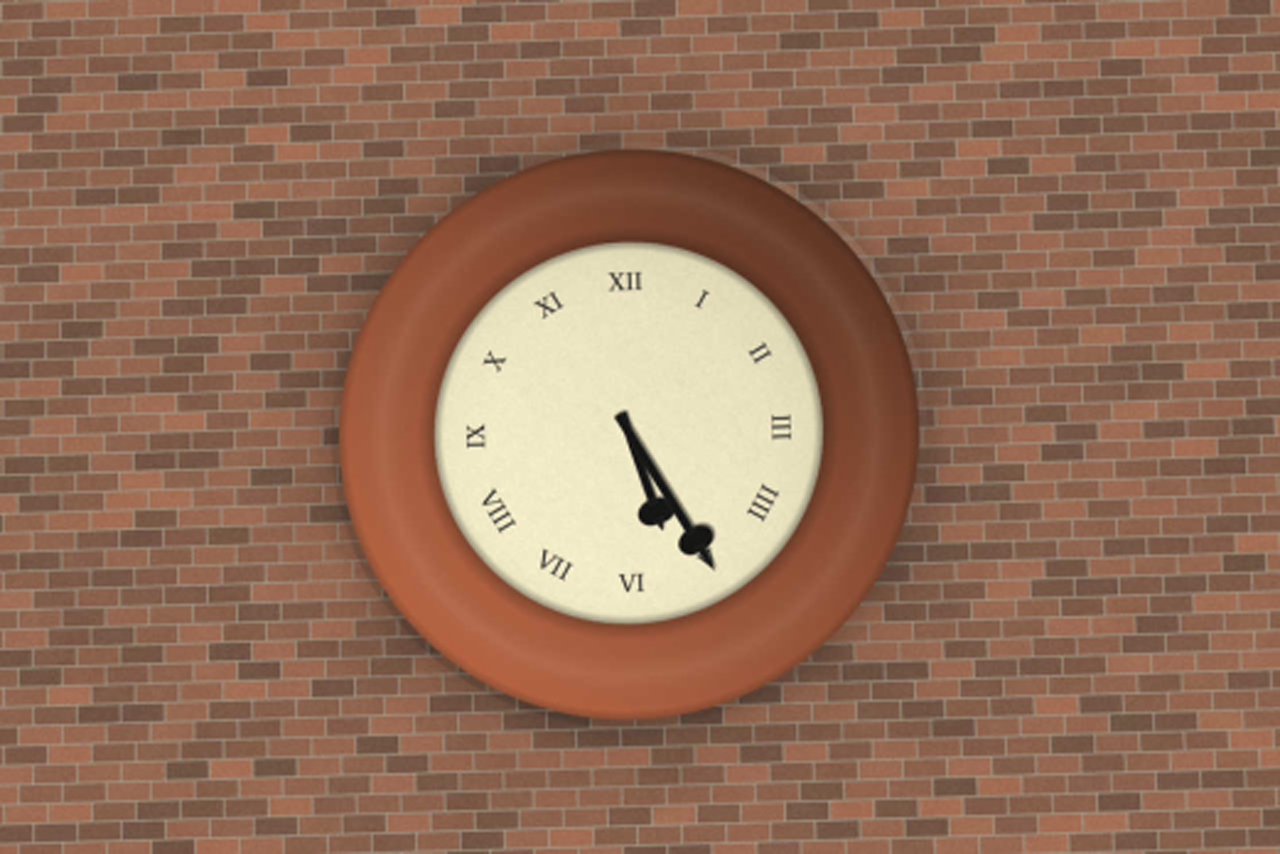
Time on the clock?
5:25
